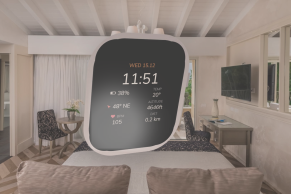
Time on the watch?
11:51
